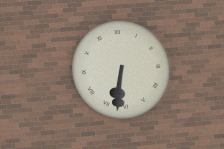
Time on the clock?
6:32
